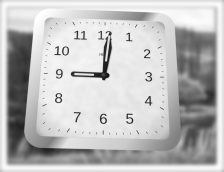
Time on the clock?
9:01
